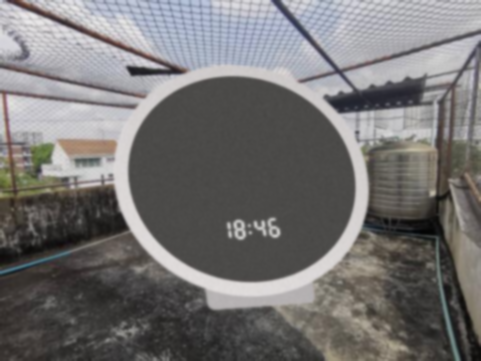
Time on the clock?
18:46
